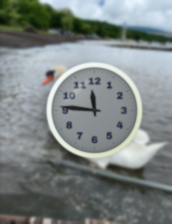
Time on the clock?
11:46
